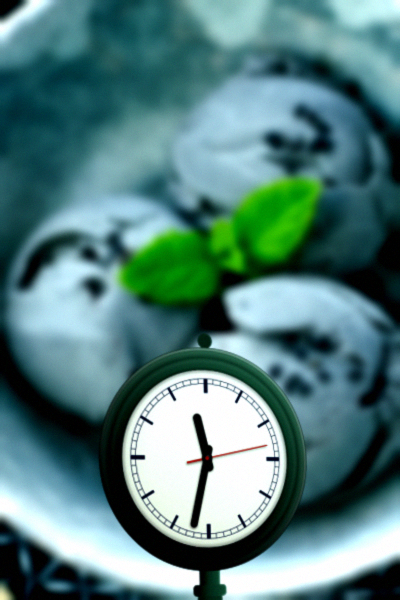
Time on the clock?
11:32:13
